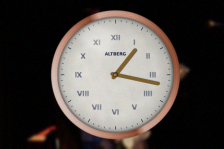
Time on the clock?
1:17
